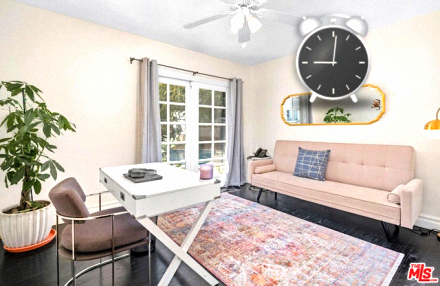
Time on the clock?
9:01
